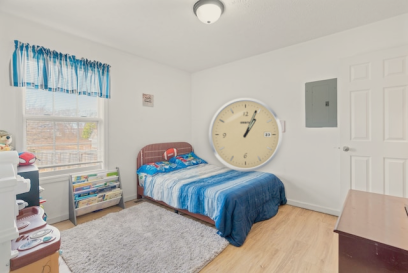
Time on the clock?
1:04
